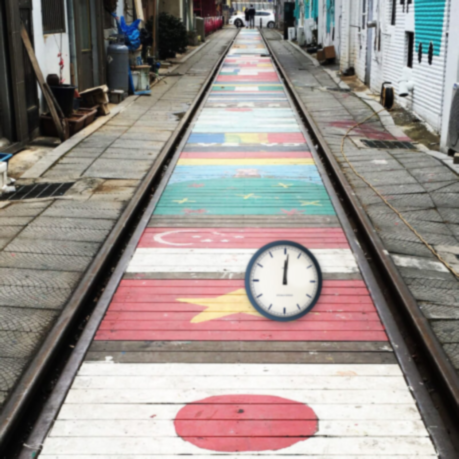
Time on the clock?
12:01
